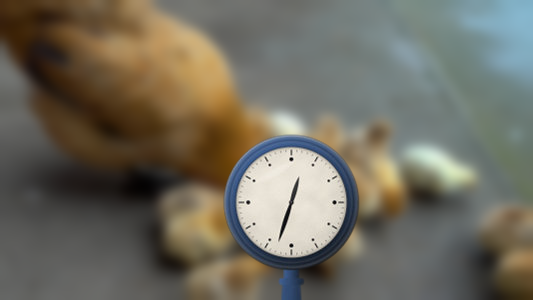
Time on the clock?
12:33
